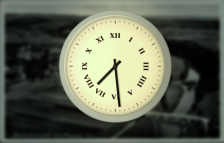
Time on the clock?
7:29
